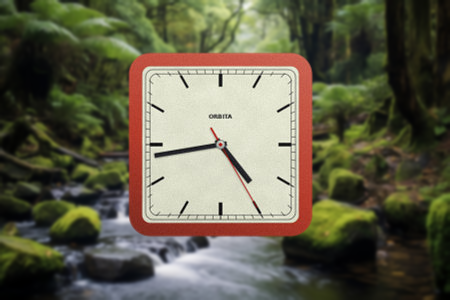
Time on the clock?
4:43:25
